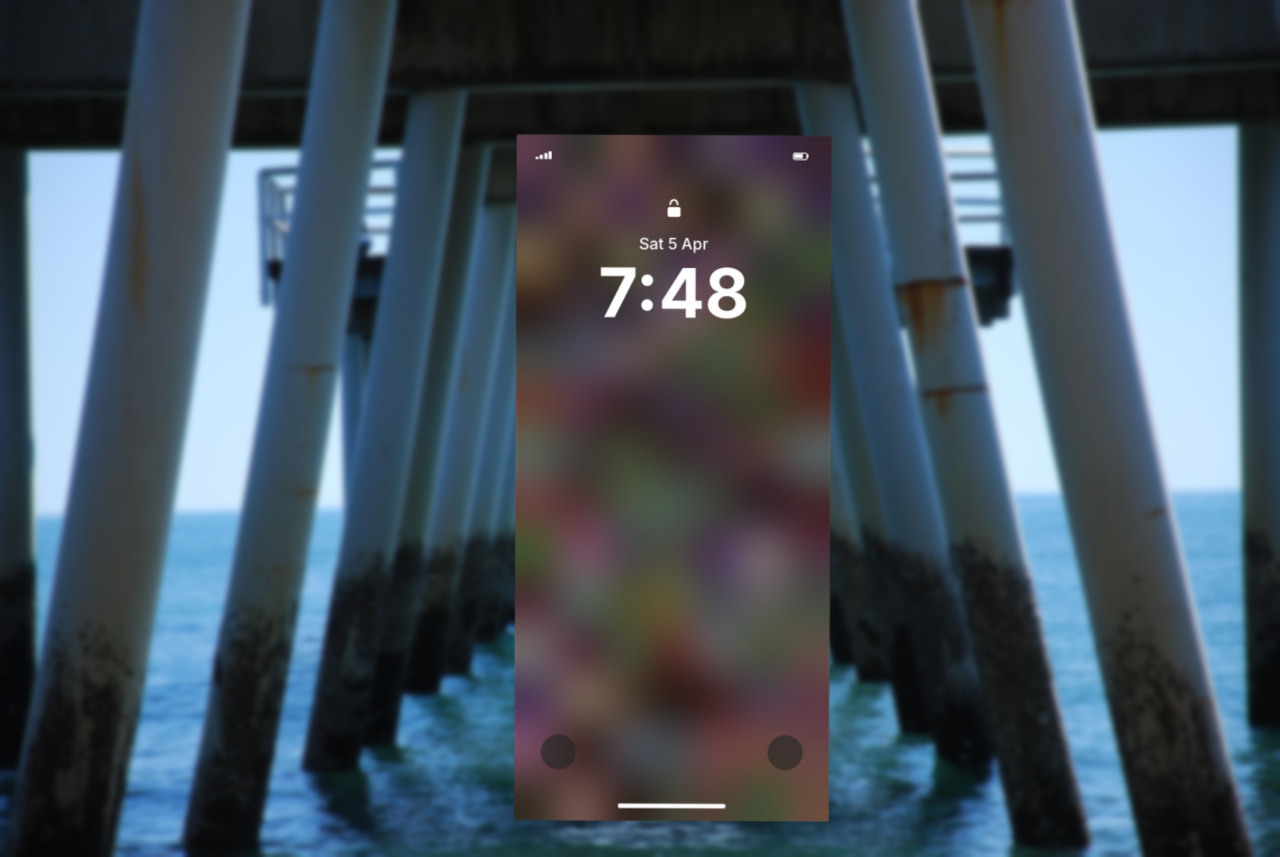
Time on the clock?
7:48
